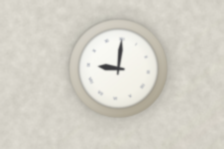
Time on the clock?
9:00
